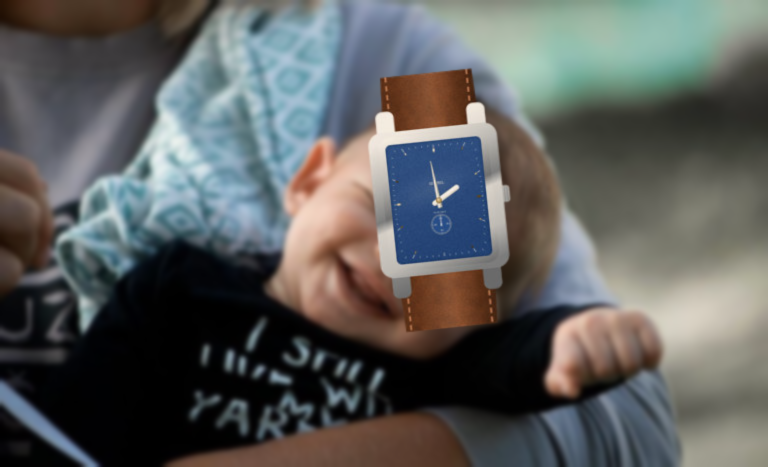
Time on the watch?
1:59
